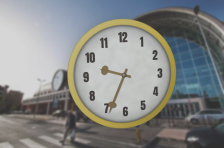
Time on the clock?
9:34
